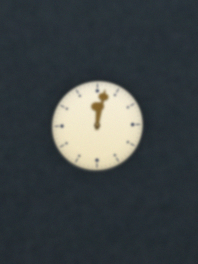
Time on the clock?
12:02
